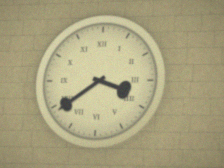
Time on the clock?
3:39
